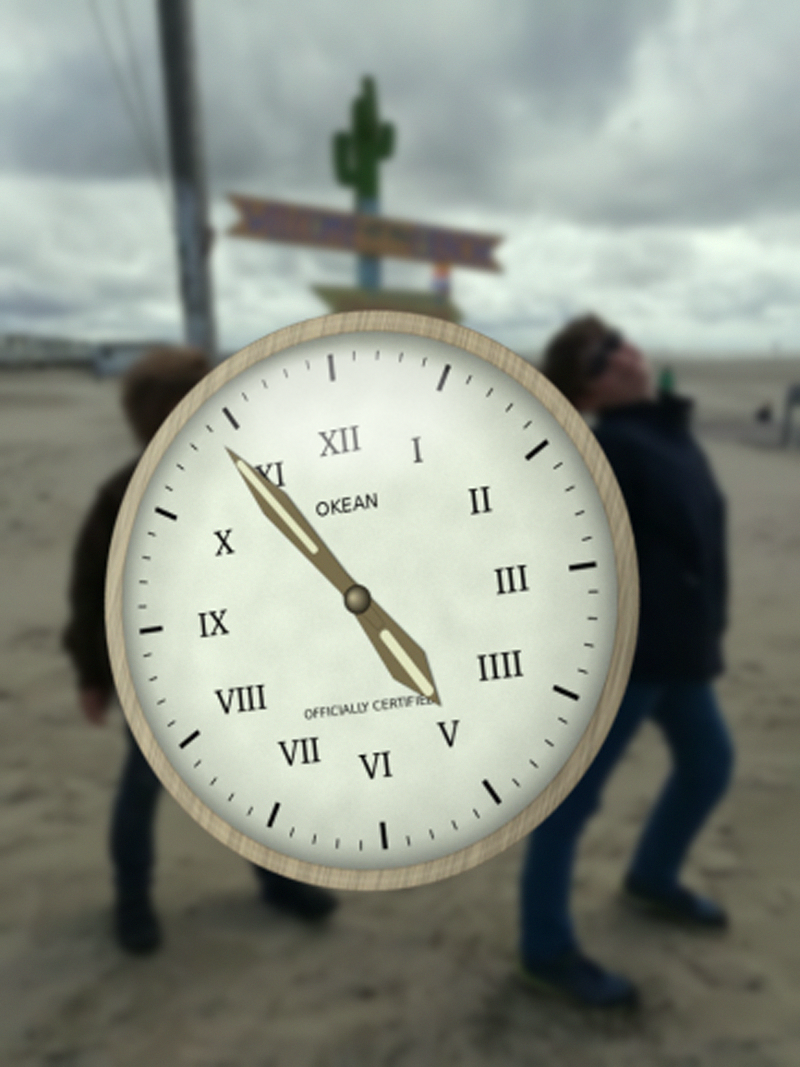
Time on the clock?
4:54
